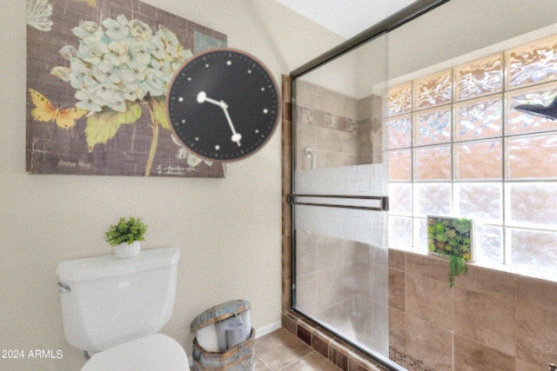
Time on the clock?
9:25
